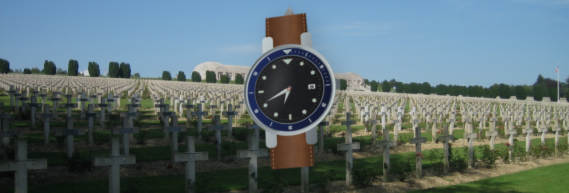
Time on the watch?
6:41
